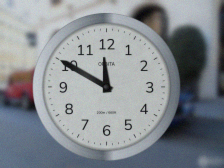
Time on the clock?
11:50
